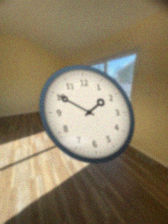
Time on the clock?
1:50
